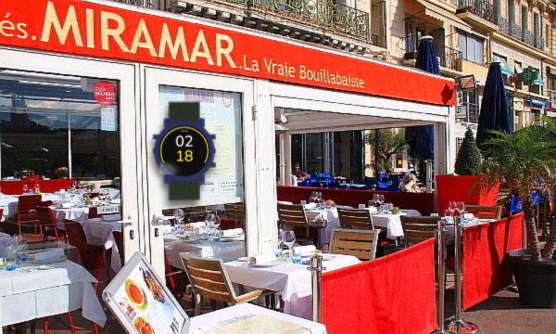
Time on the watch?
2:18
